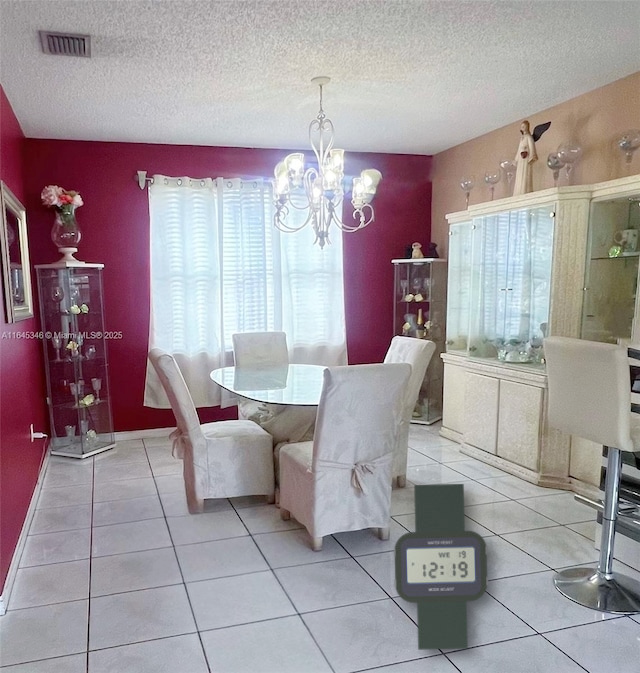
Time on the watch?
12:19
